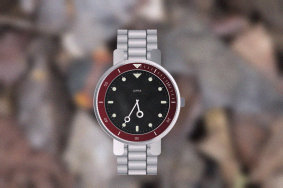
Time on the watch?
5:35
